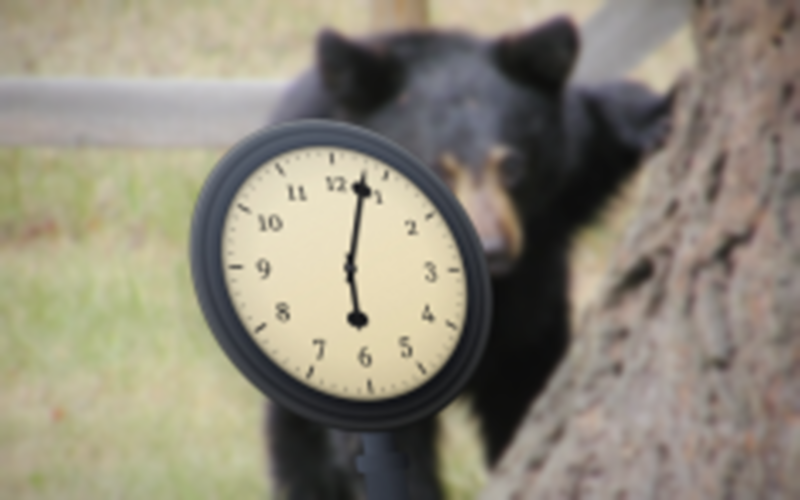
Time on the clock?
6:03
